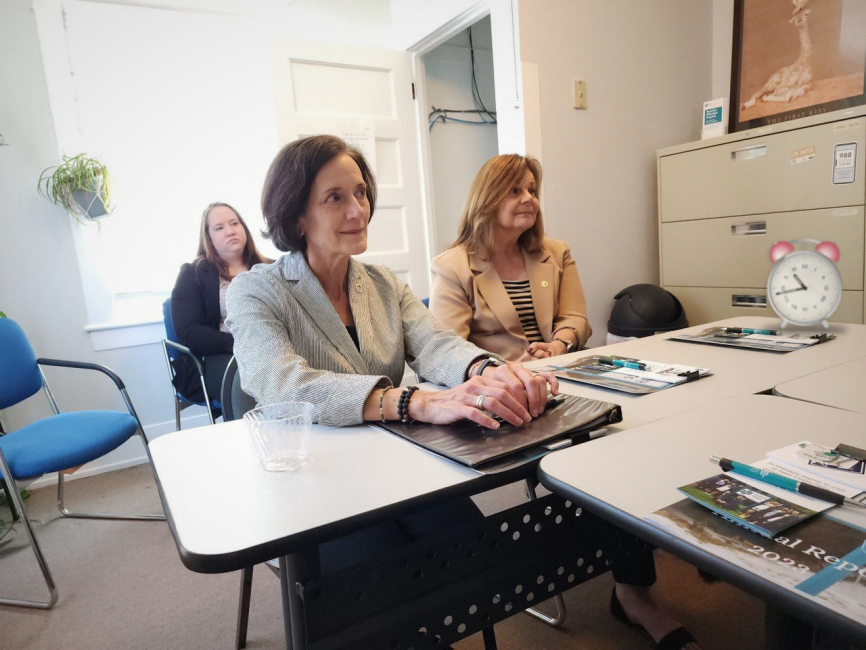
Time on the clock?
10:43
